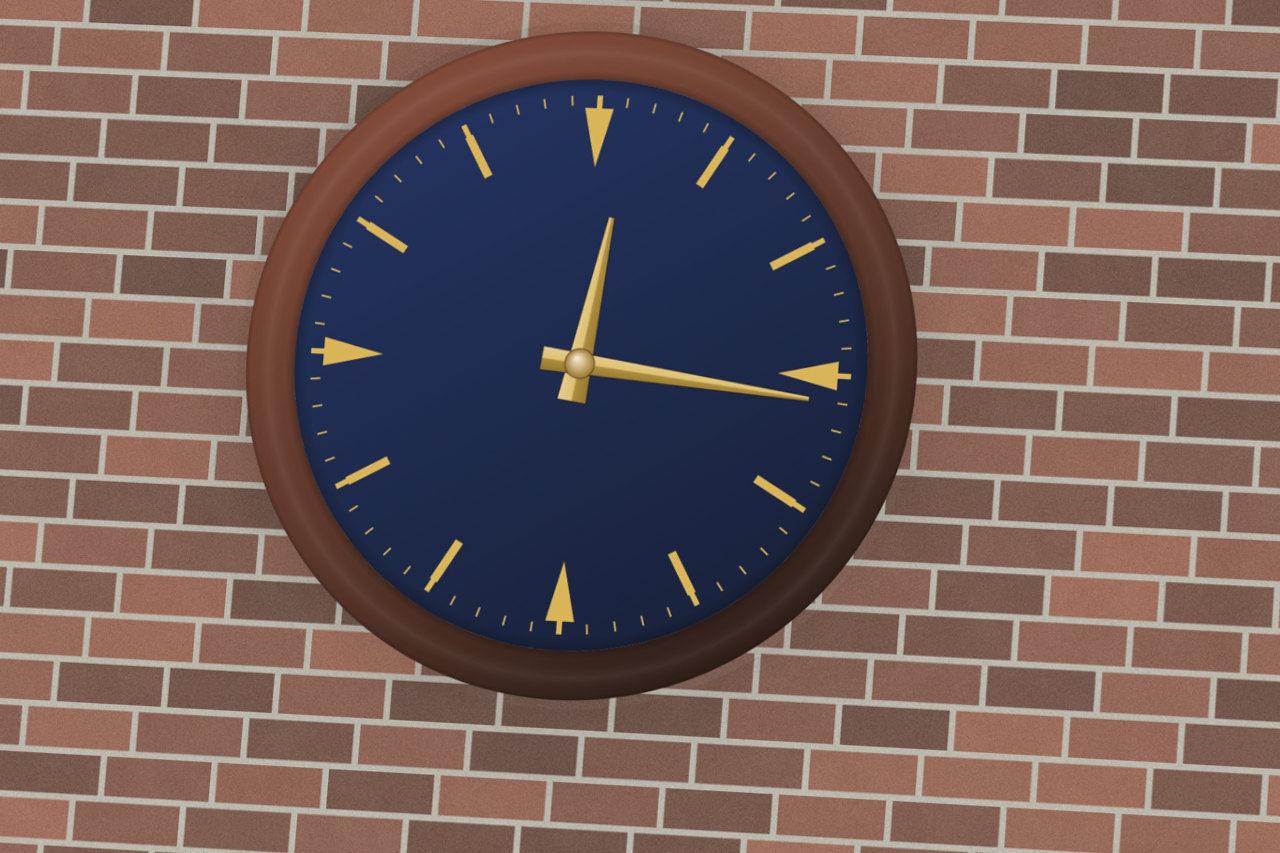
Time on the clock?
12:16
